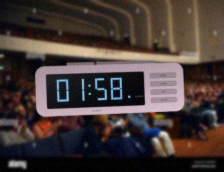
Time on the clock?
1:58
